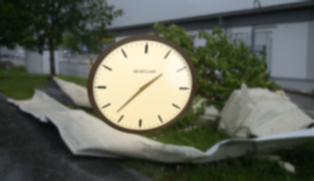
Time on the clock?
1:37
